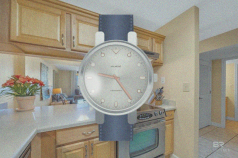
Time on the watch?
9:24
